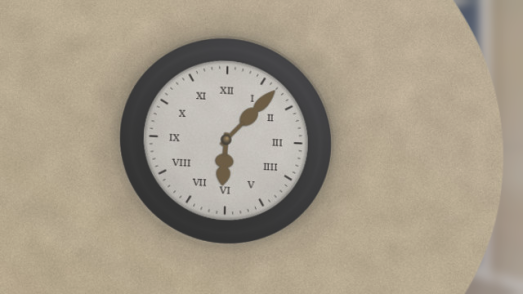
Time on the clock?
6:07
